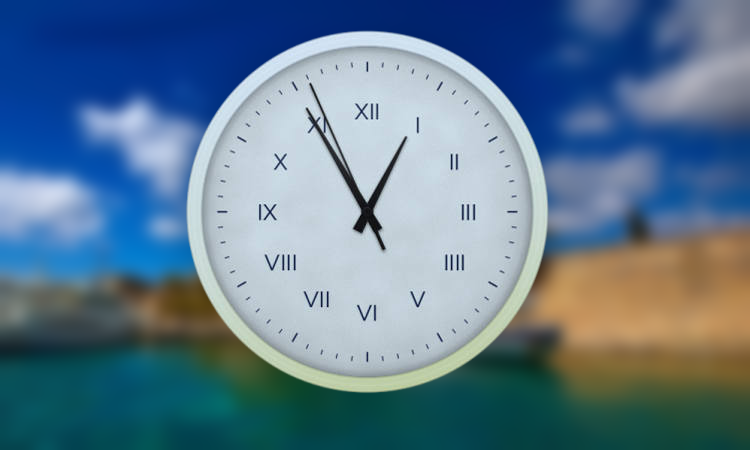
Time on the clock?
12:54:56
